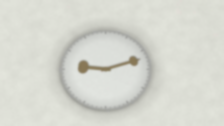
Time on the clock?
9:12
